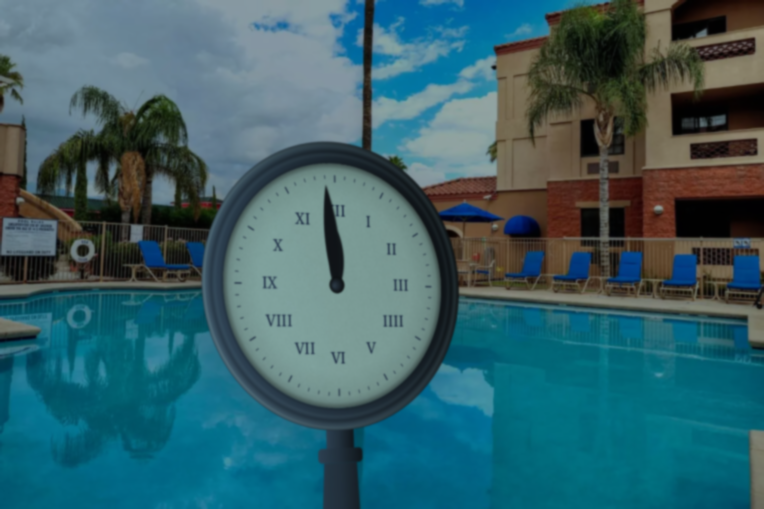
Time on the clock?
11:59
